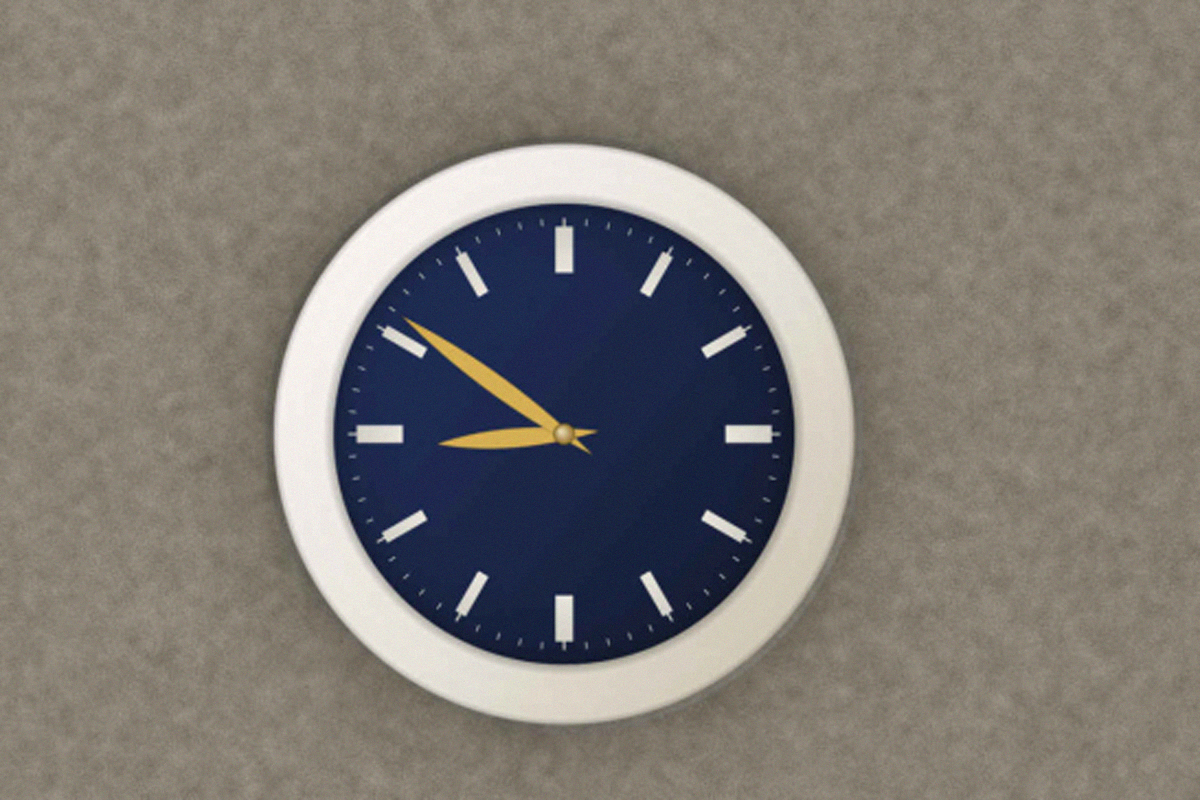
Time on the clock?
8:51
